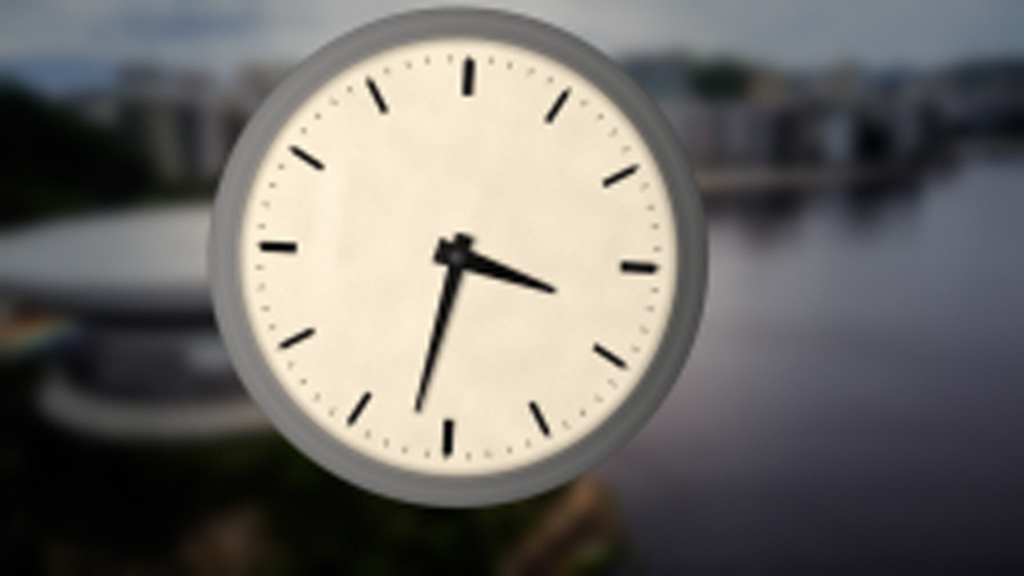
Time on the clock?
3:32
